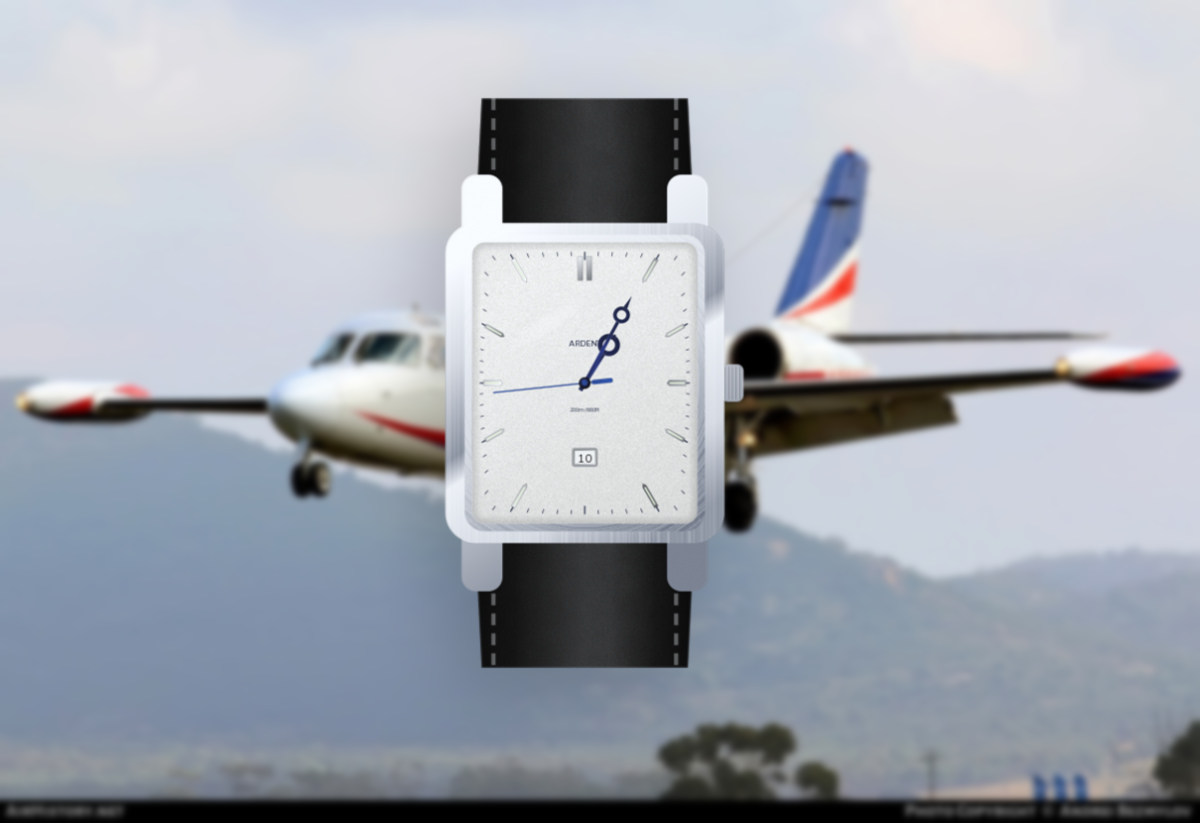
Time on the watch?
1:04:44
